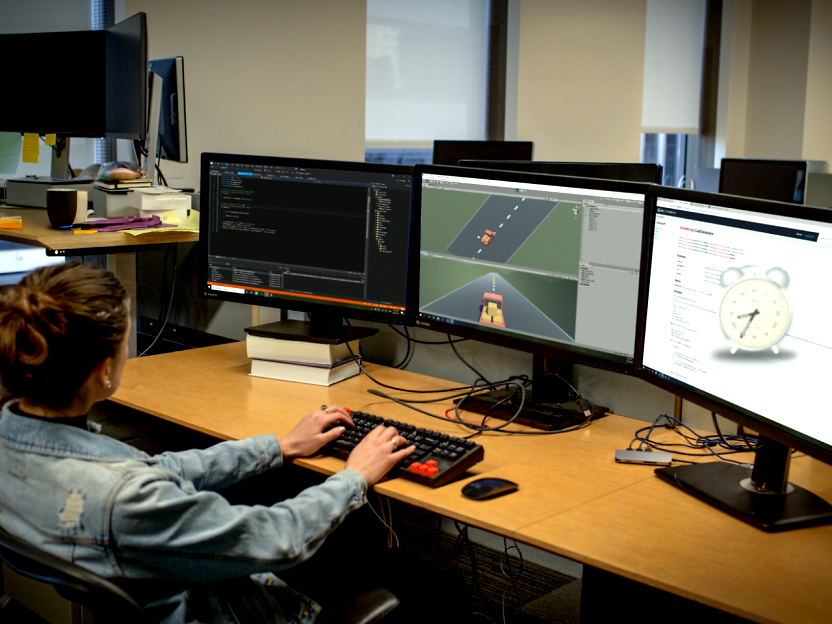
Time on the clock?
8:35
